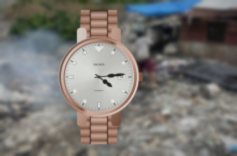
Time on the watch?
4:14
